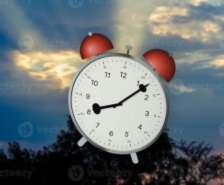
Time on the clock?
8:07
